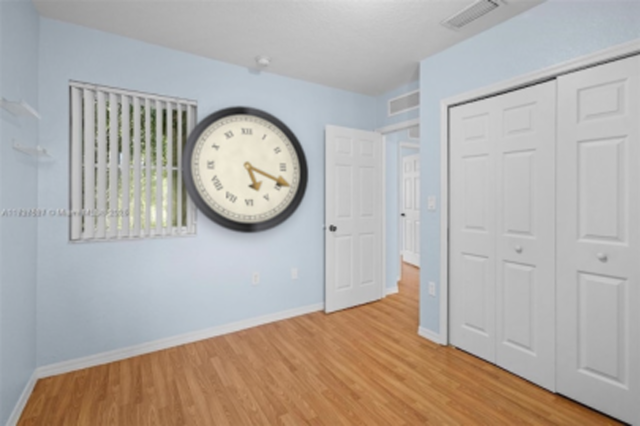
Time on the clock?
5:19
